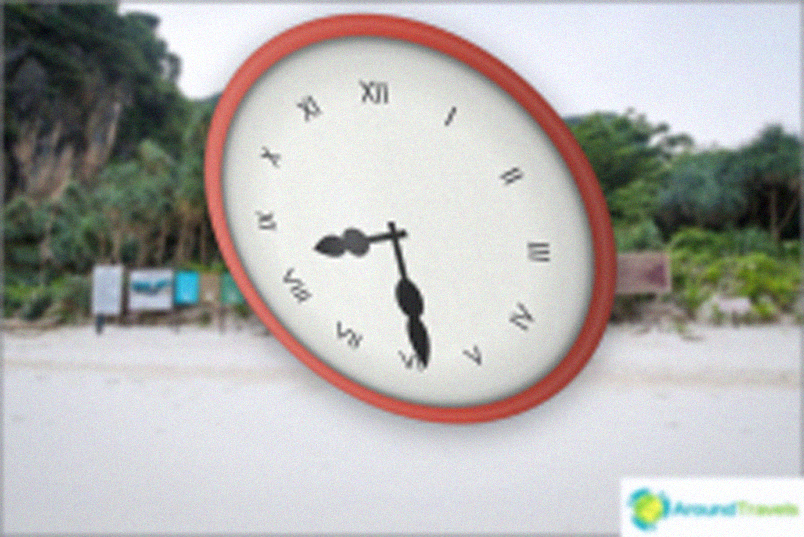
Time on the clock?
8:29
